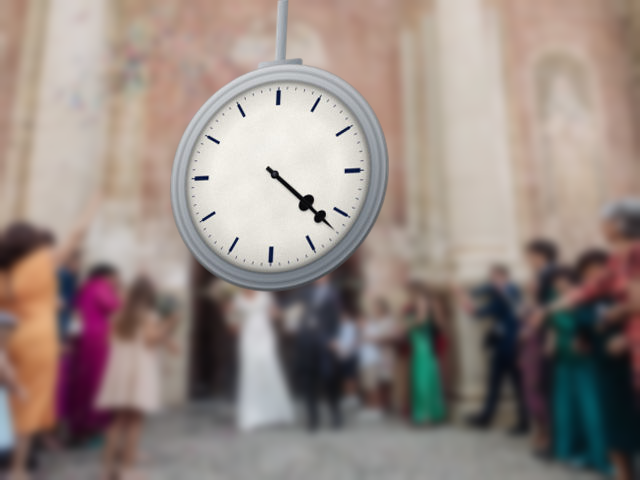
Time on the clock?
4:22
